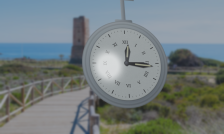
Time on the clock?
12:16
